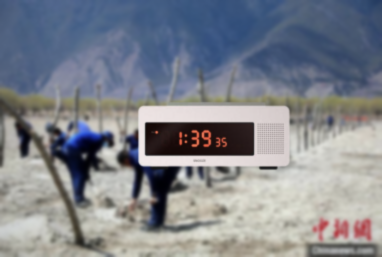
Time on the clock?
1:39:35
